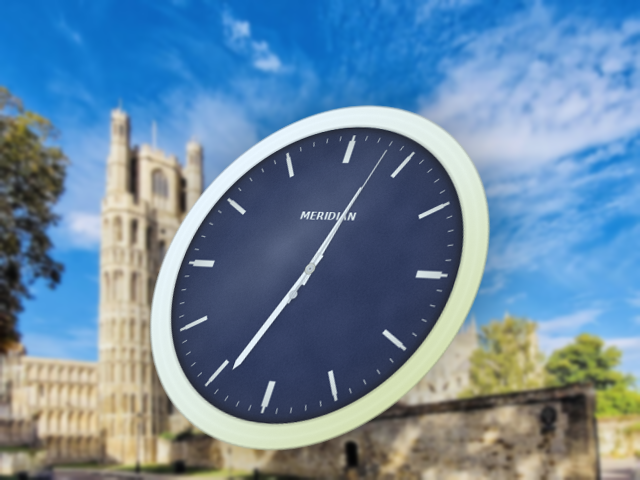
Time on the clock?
12:34:03
